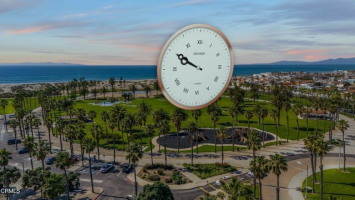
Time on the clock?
9:50
